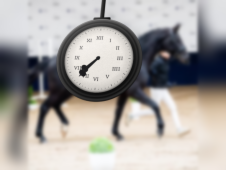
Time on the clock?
7:37
